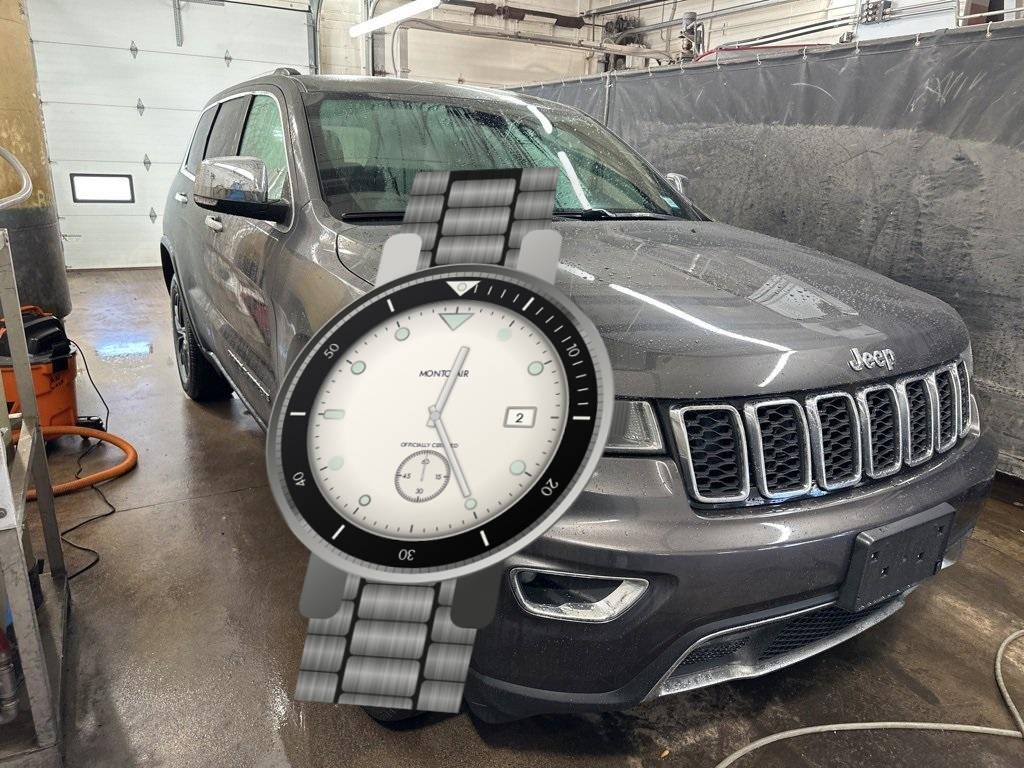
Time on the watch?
12:25
